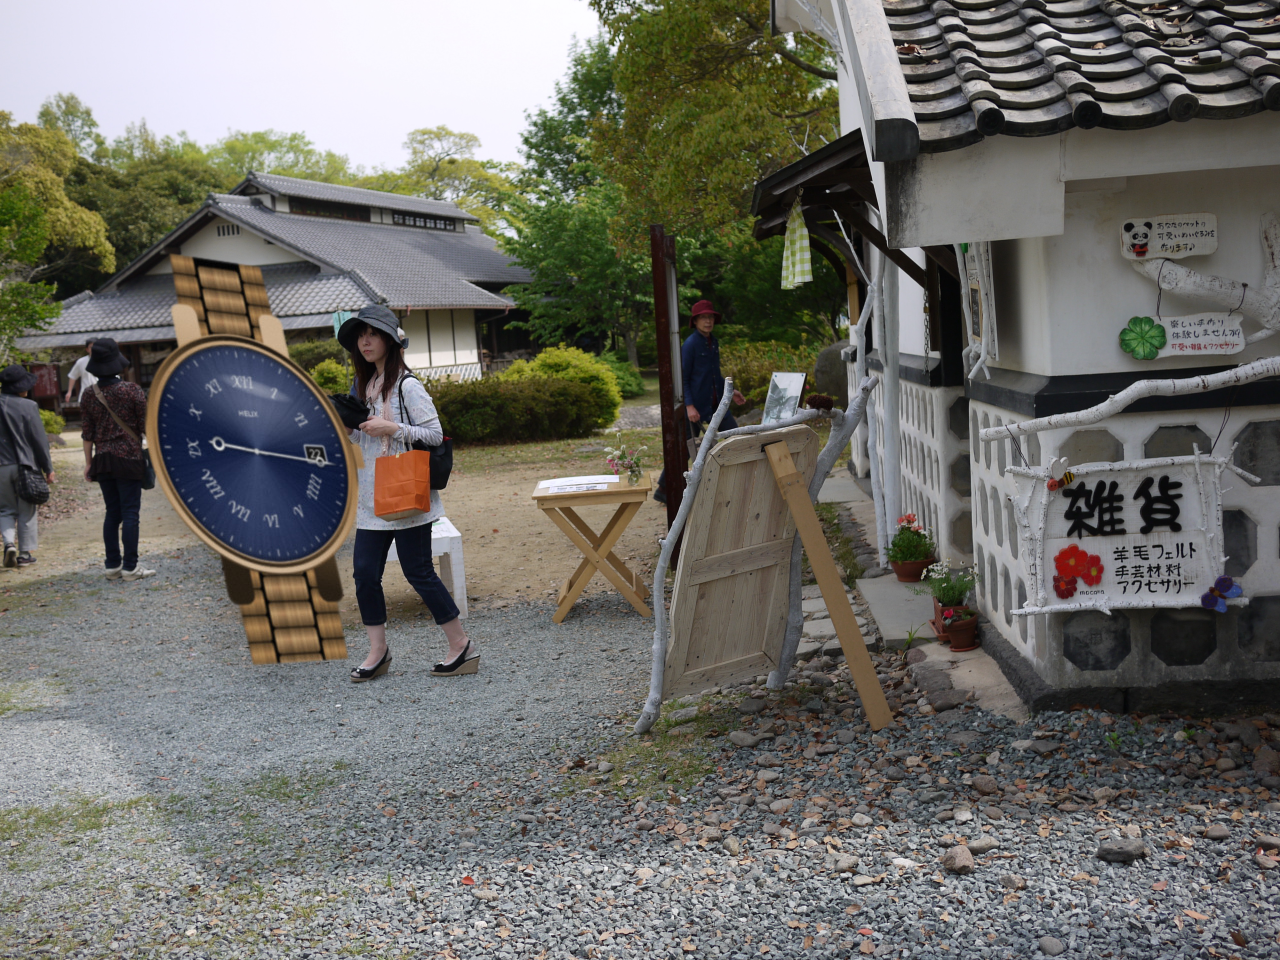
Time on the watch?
9:16
